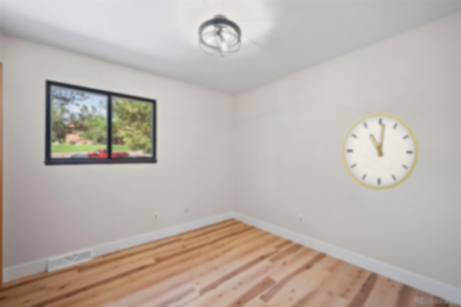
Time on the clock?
11:01
